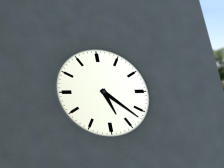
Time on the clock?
5:22
